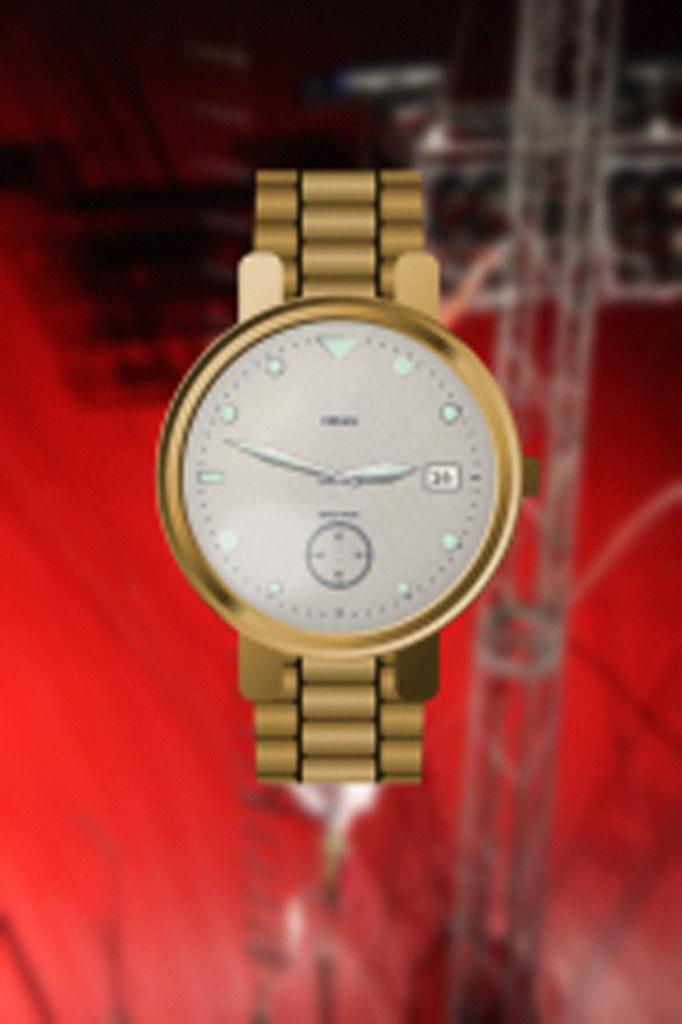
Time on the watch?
2:48
